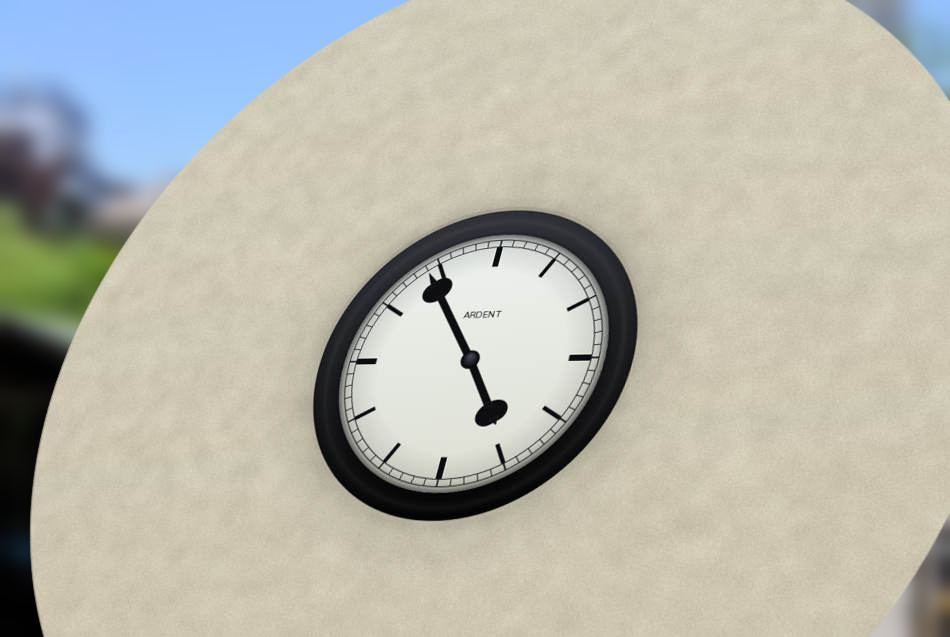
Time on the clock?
4:54
